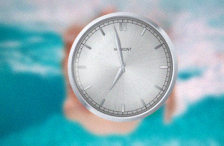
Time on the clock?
6:58
